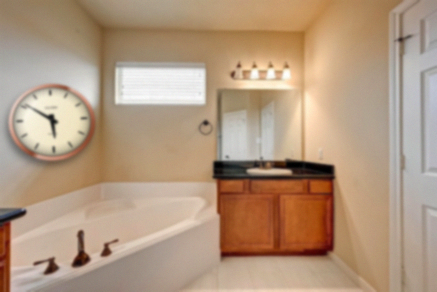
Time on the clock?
5:51
